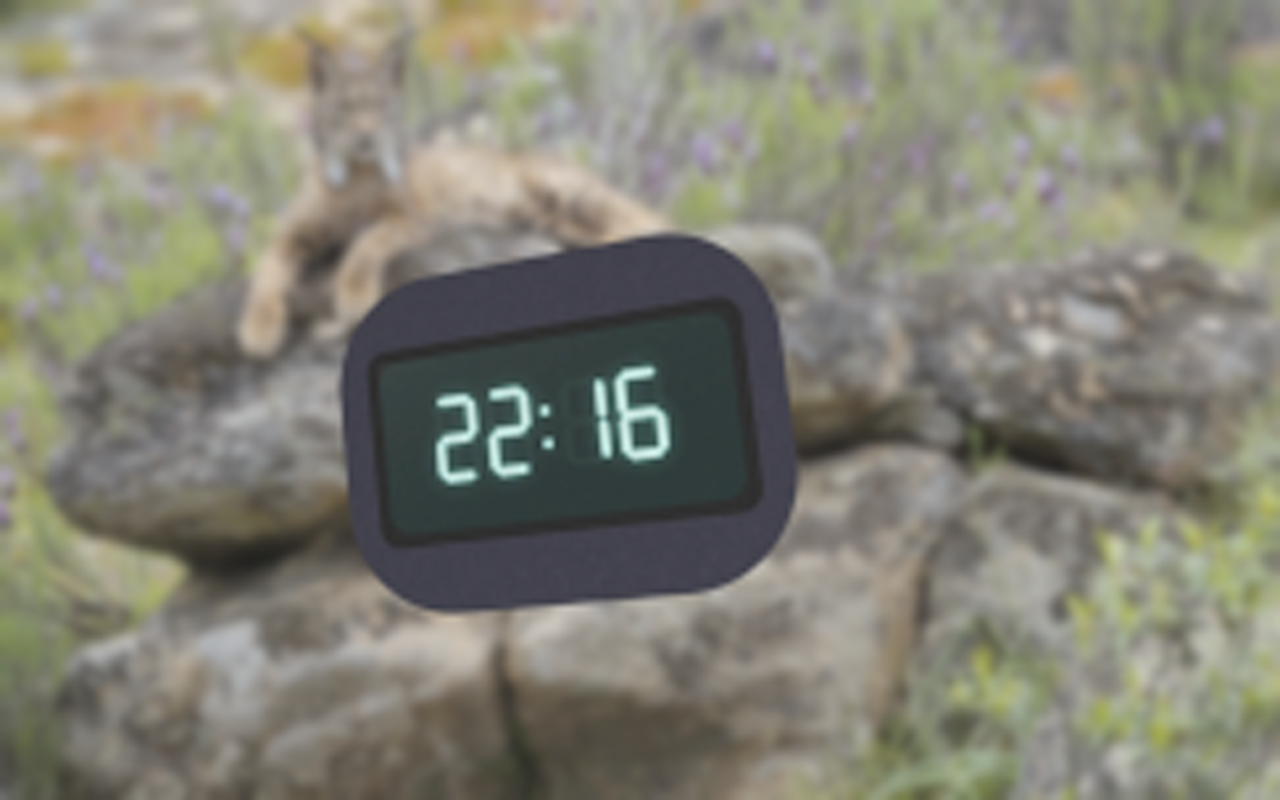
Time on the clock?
22:16
